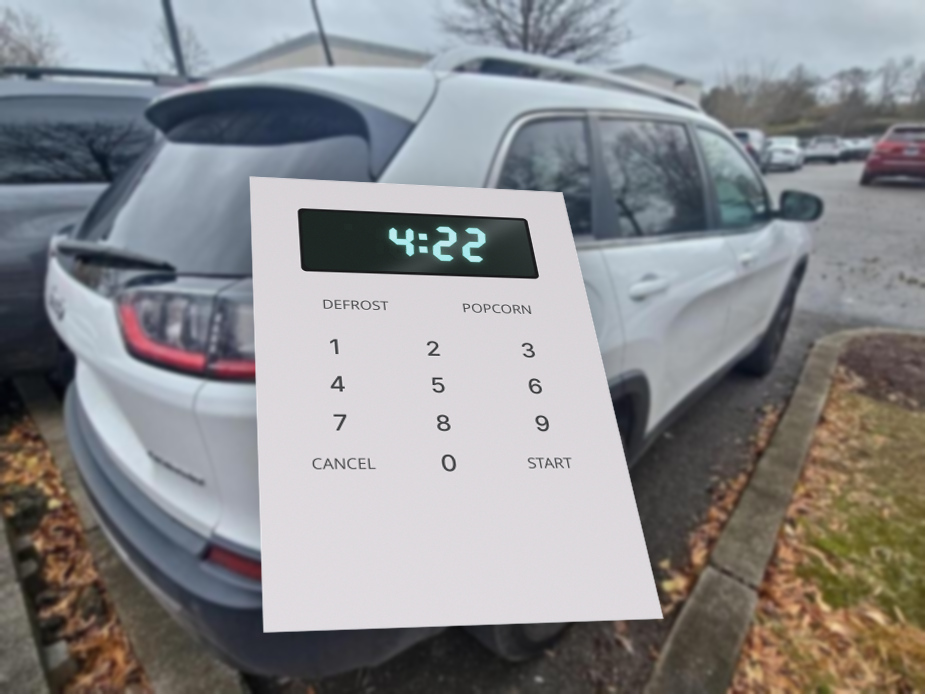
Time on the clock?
4:22
